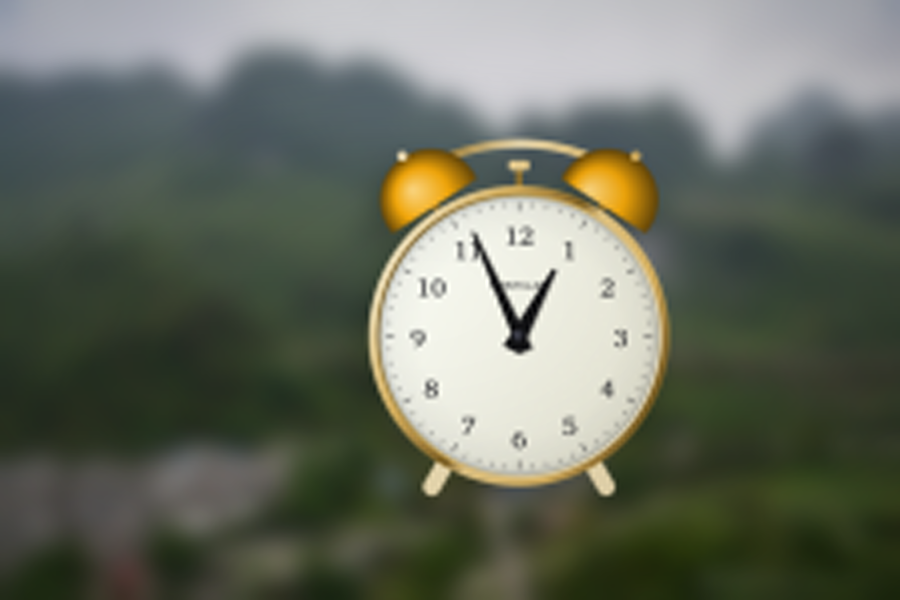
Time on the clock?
12:56
